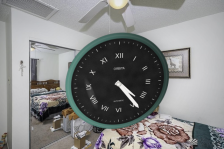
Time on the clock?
4:24
